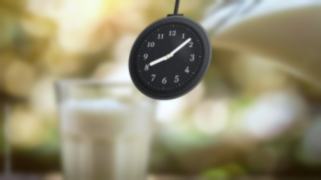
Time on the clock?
8:08
